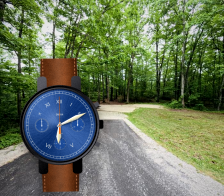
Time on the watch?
6:11
